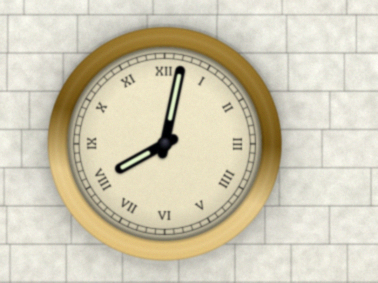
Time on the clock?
8:02
